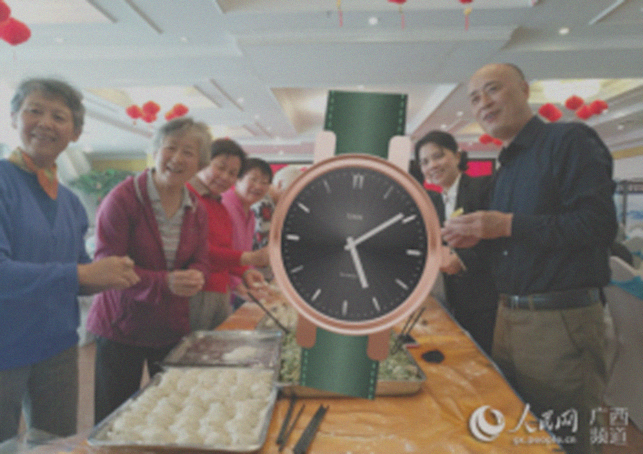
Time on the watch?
5:09
